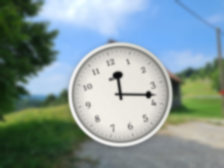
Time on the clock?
12:18
